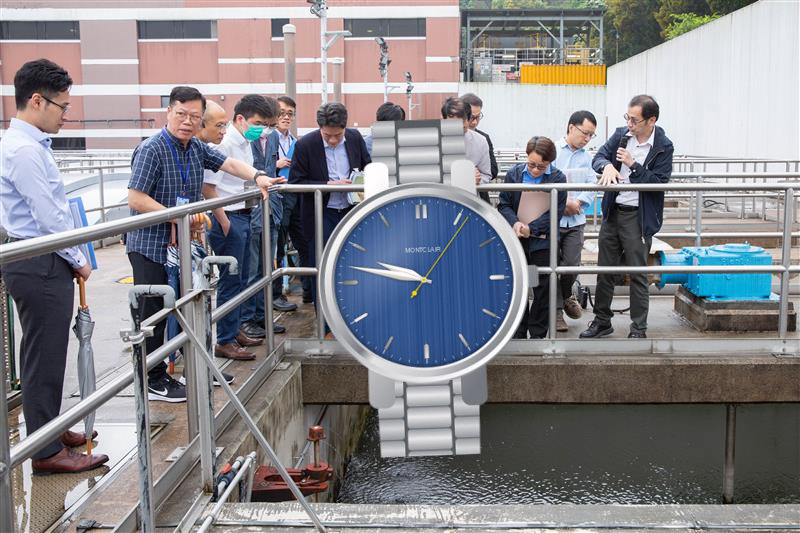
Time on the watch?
9:47:06
